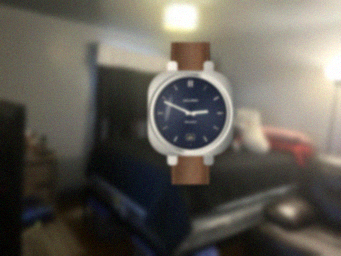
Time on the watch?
2:49
